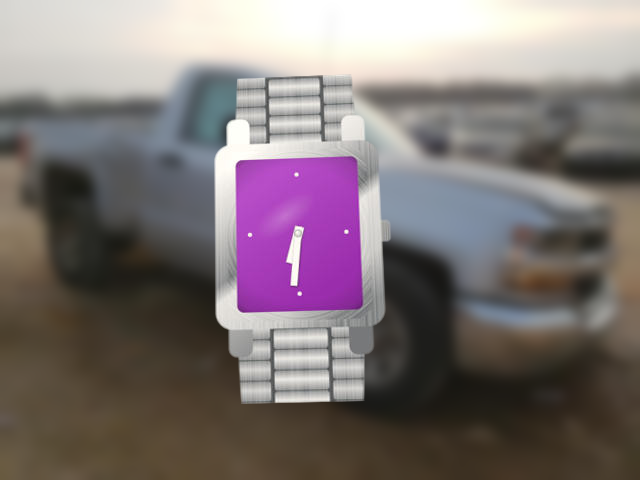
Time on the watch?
6:31
